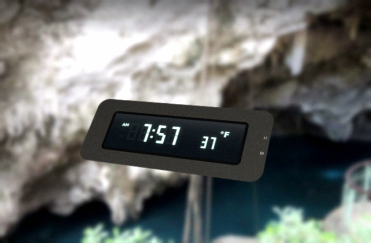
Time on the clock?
7:57
